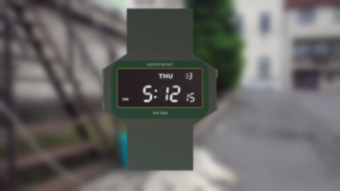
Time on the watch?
5:12
